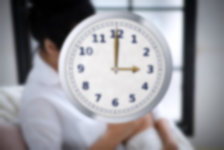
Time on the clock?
3:00
